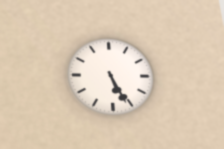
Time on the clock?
5:26
